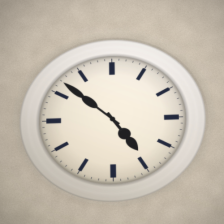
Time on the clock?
4:52
